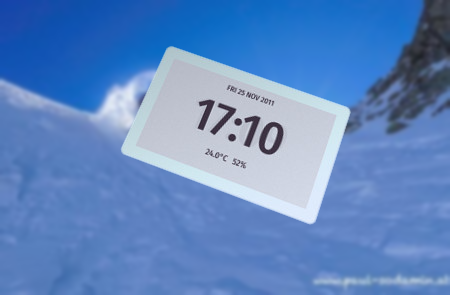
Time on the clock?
17:10
